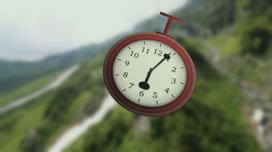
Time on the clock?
6:04
